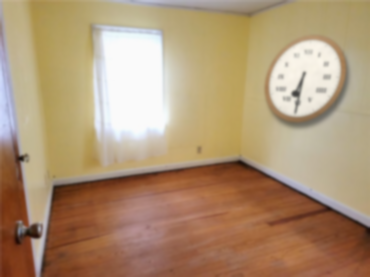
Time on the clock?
6:30
